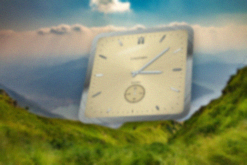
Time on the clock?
3:08
